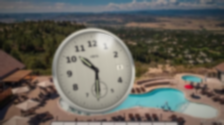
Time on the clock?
10:31
